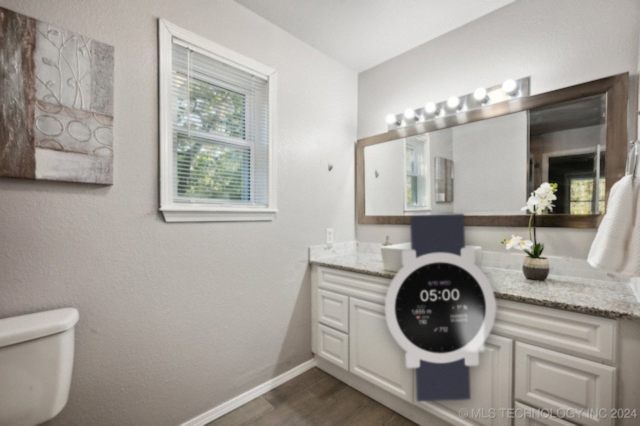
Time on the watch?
5:00
